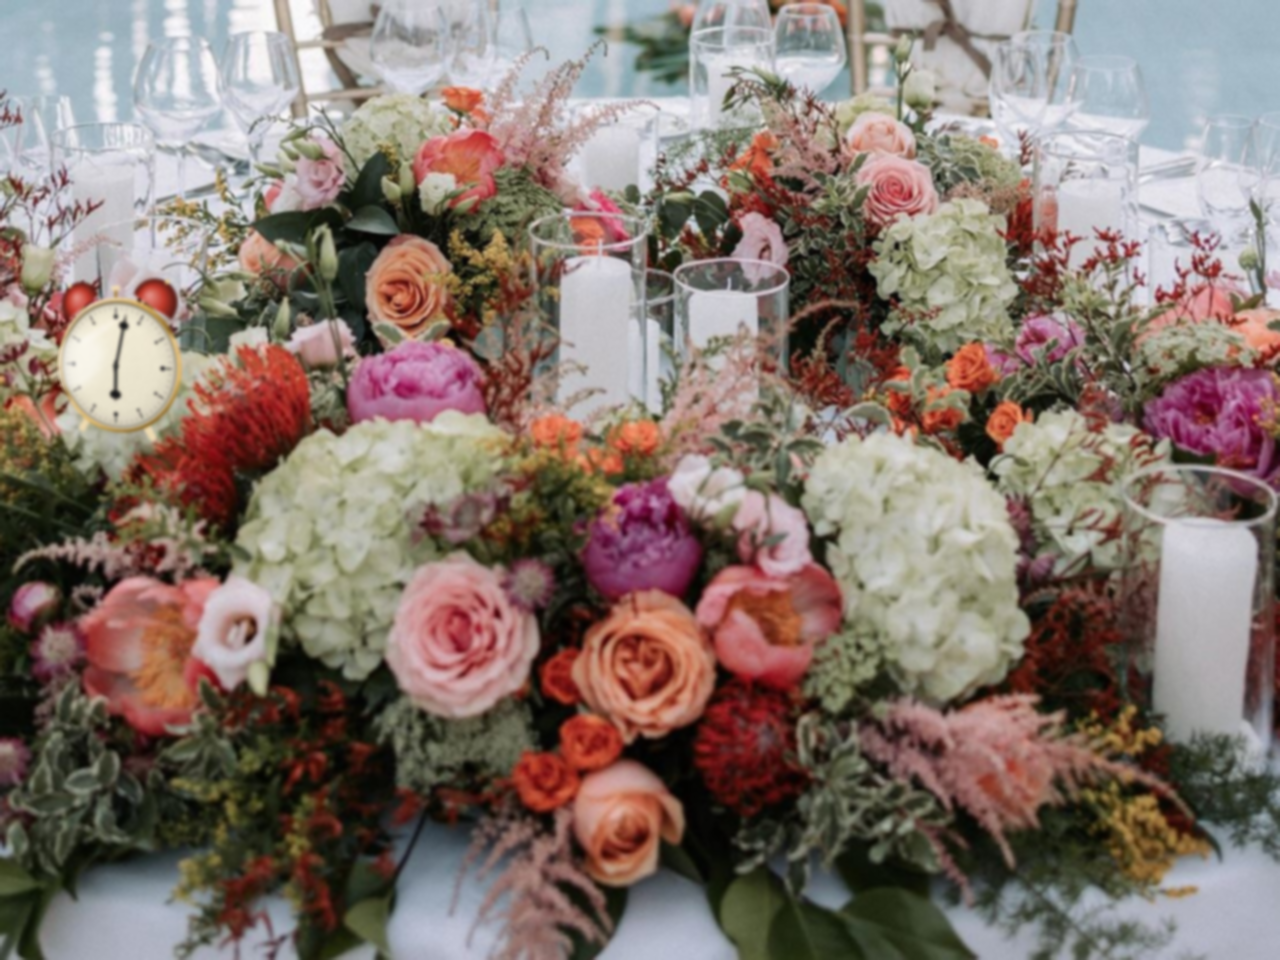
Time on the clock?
6:02
